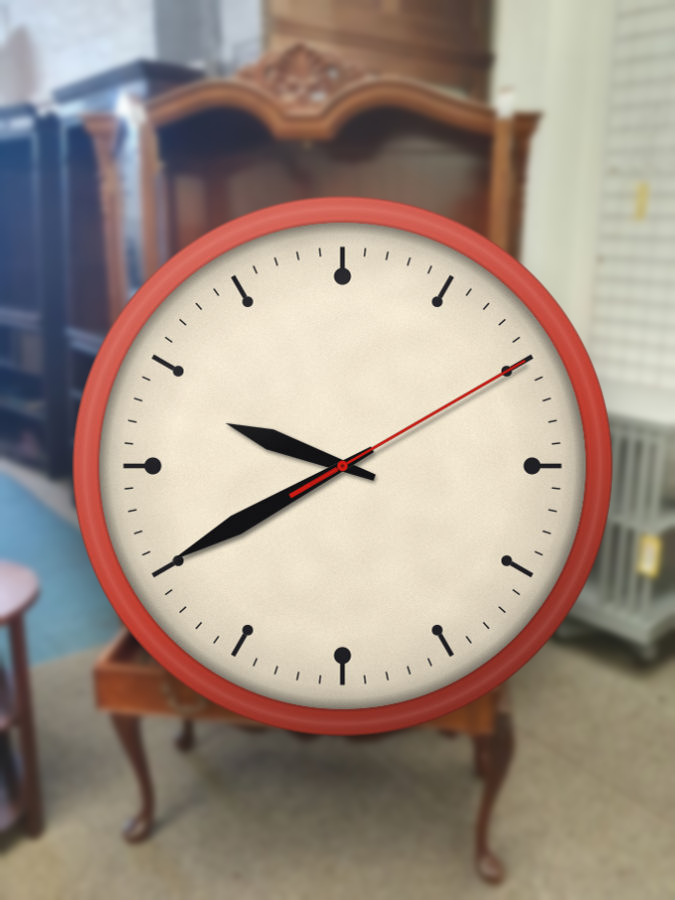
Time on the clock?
9:40:10
